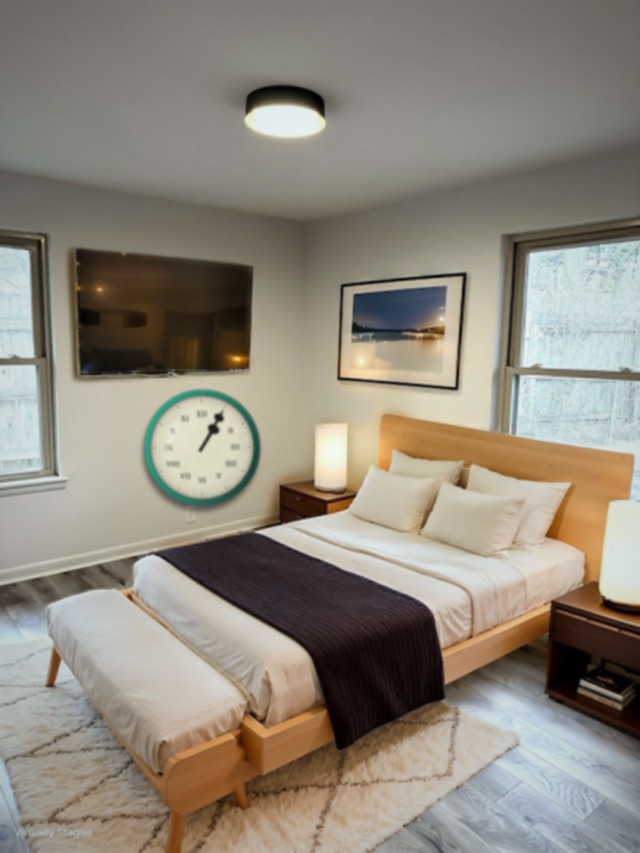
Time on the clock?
1:05
